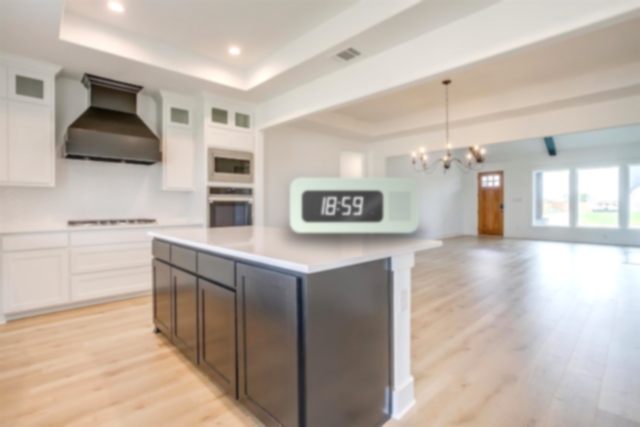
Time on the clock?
18:59
